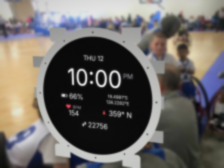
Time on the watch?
10:00
